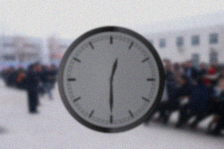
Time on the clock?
12:30
